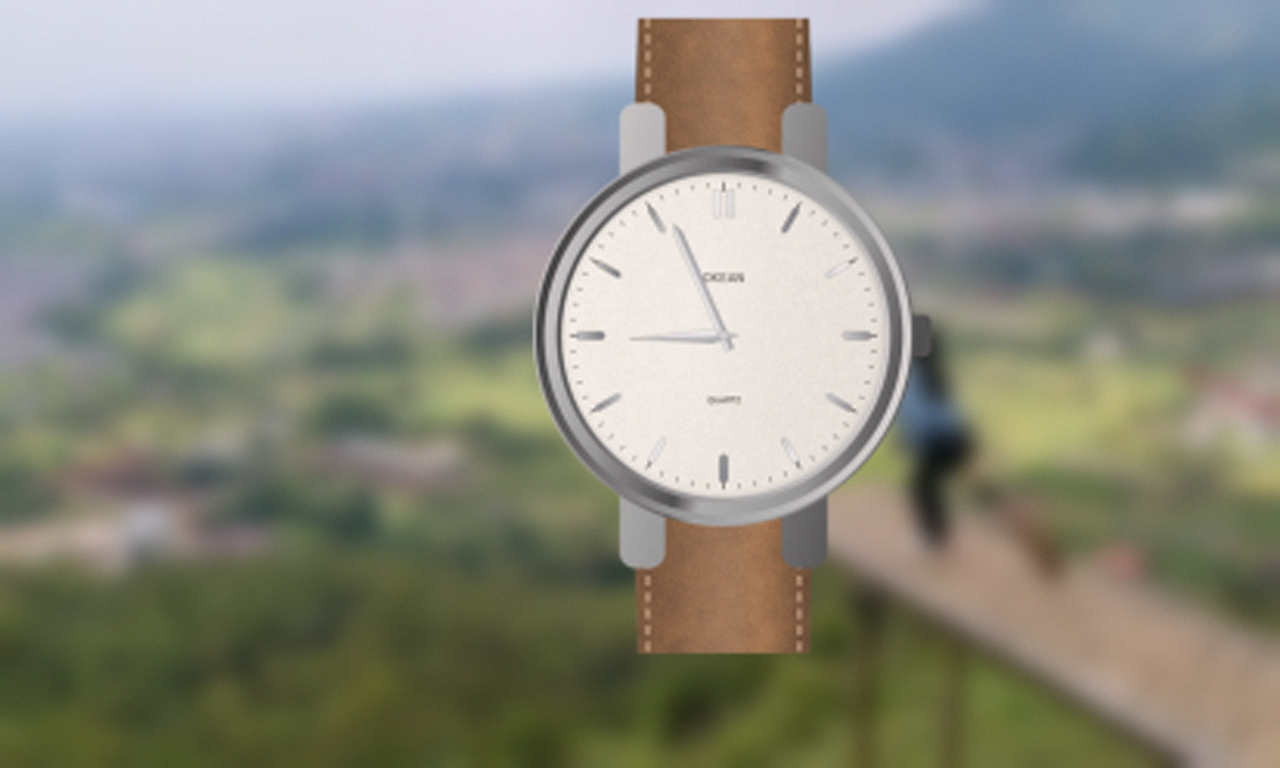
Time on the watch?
8:56
